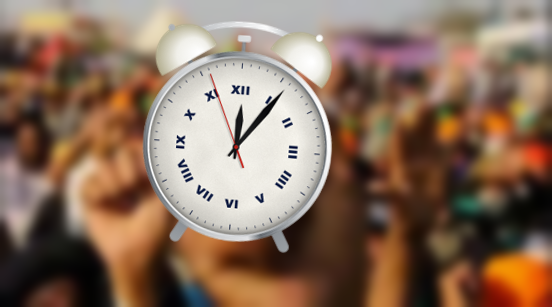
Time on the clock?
12:05:56
